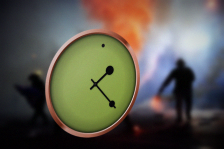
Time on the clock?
1:21
